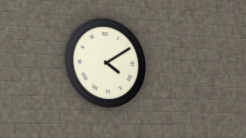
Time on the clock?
4:10
